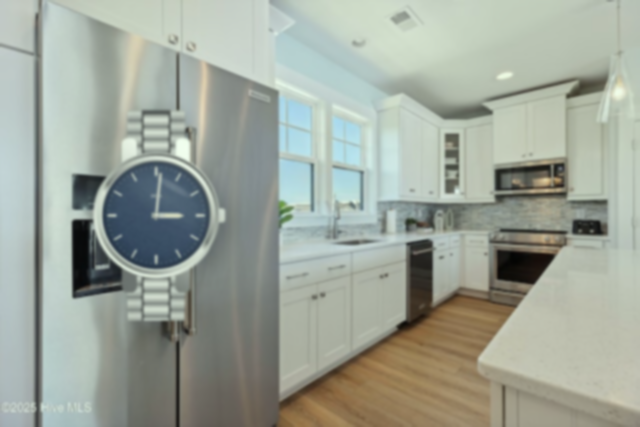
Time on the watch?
3:01
